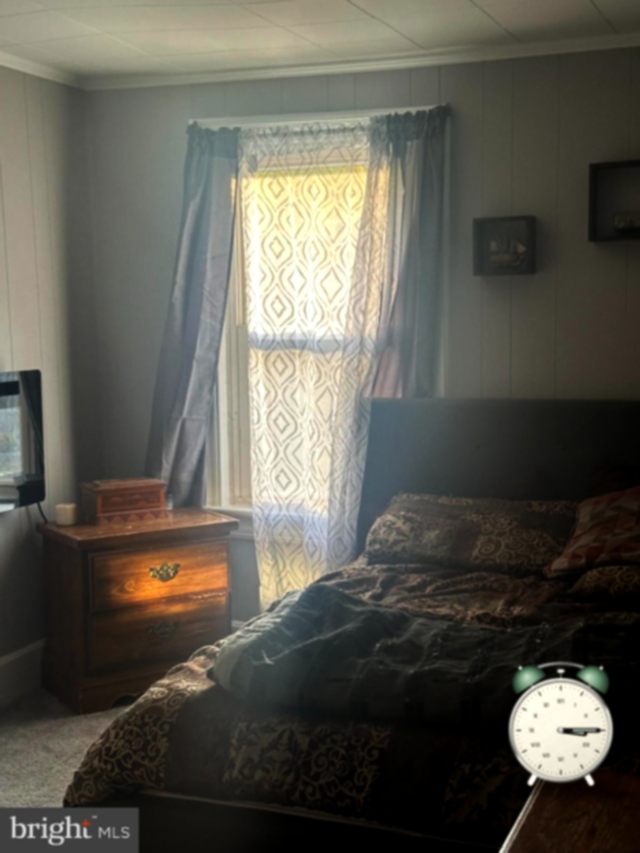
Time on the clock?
3:15
